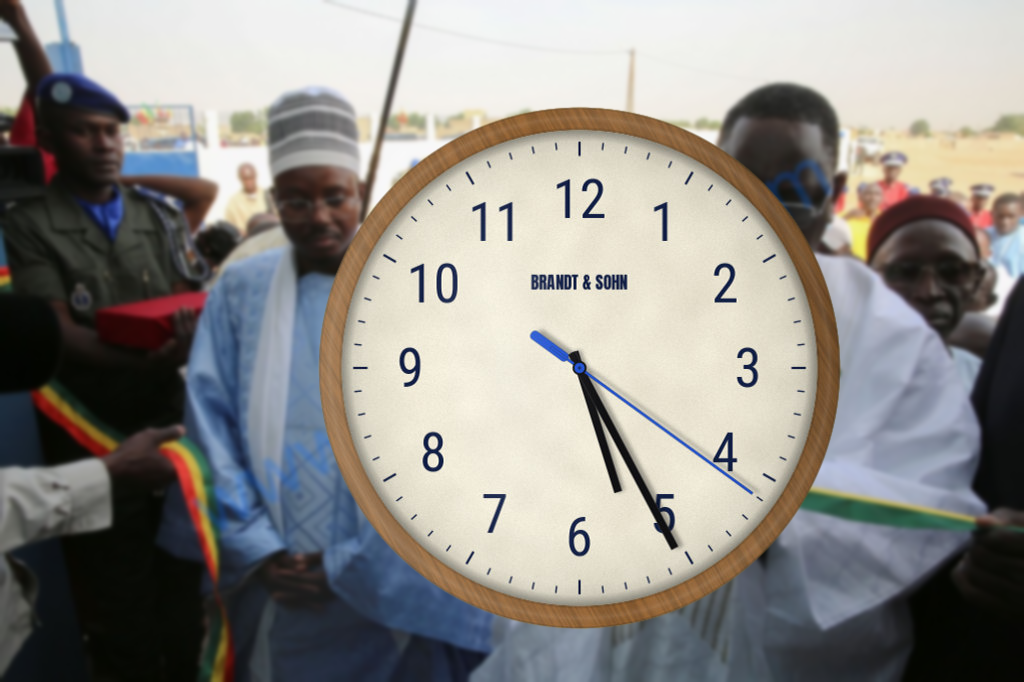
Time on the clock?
5:25:21
